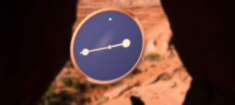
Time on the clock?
2:44
